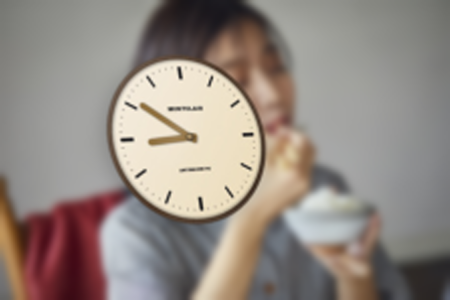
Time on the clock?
8:51
